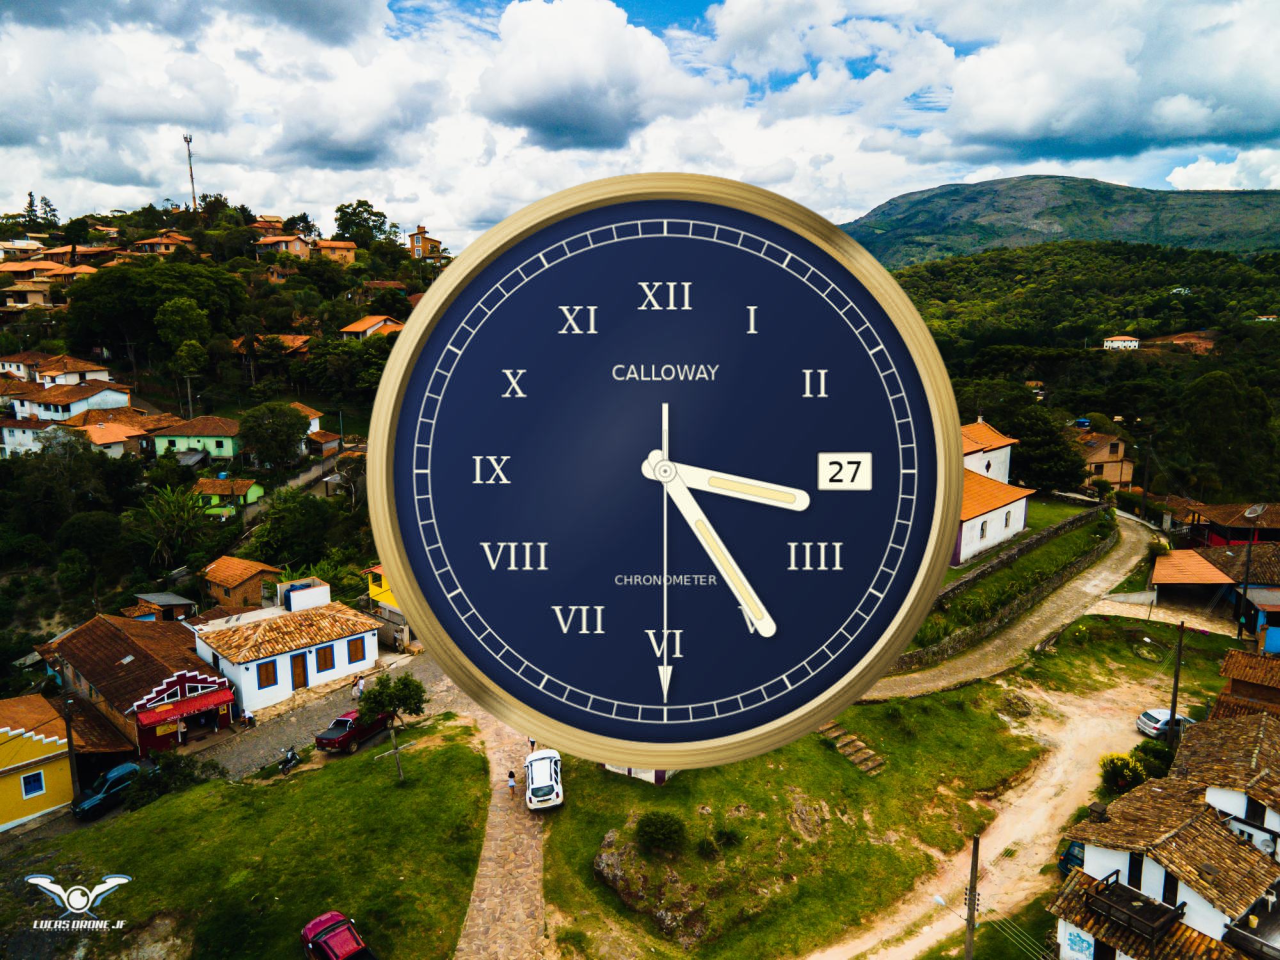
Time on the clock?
3:24:30
